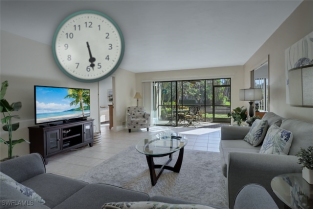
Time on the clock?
5:28
